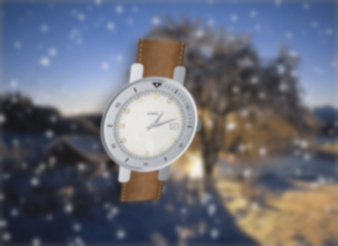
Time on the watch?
1:12
